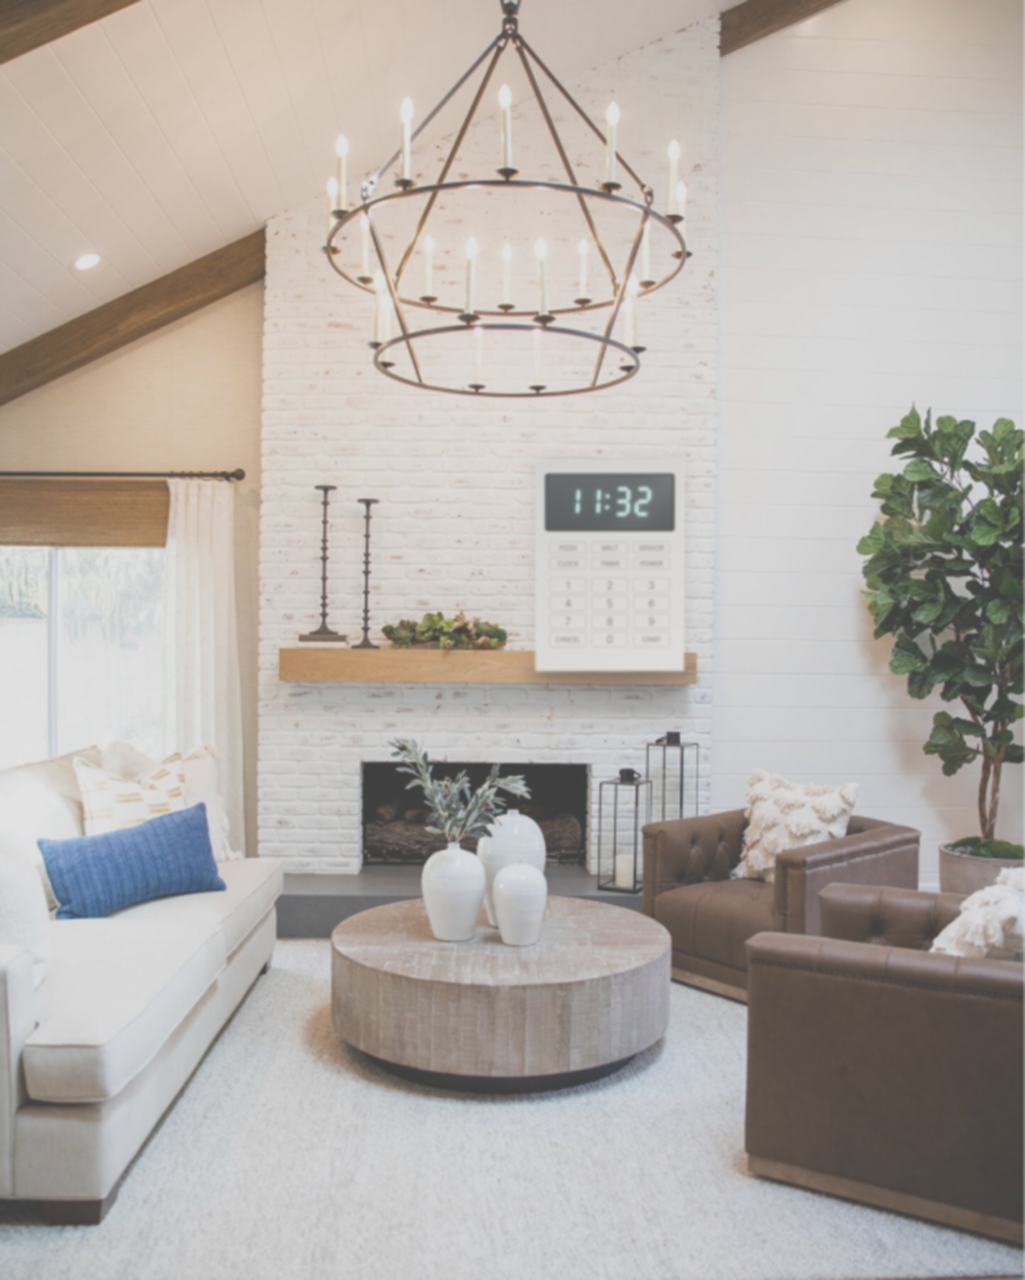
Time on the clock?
11:32
